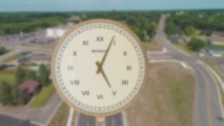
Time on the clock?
5:04
